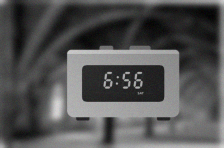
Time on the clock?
6:56
